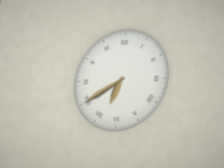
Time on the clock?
6:40
